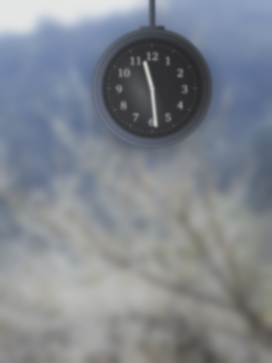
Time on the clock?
11:29
